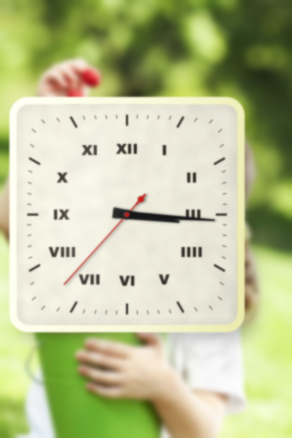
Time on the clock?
3:15:37
